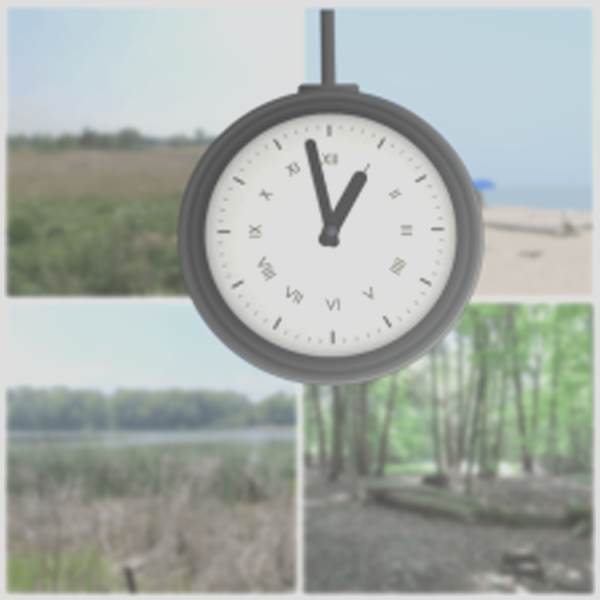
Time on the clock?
12:58
